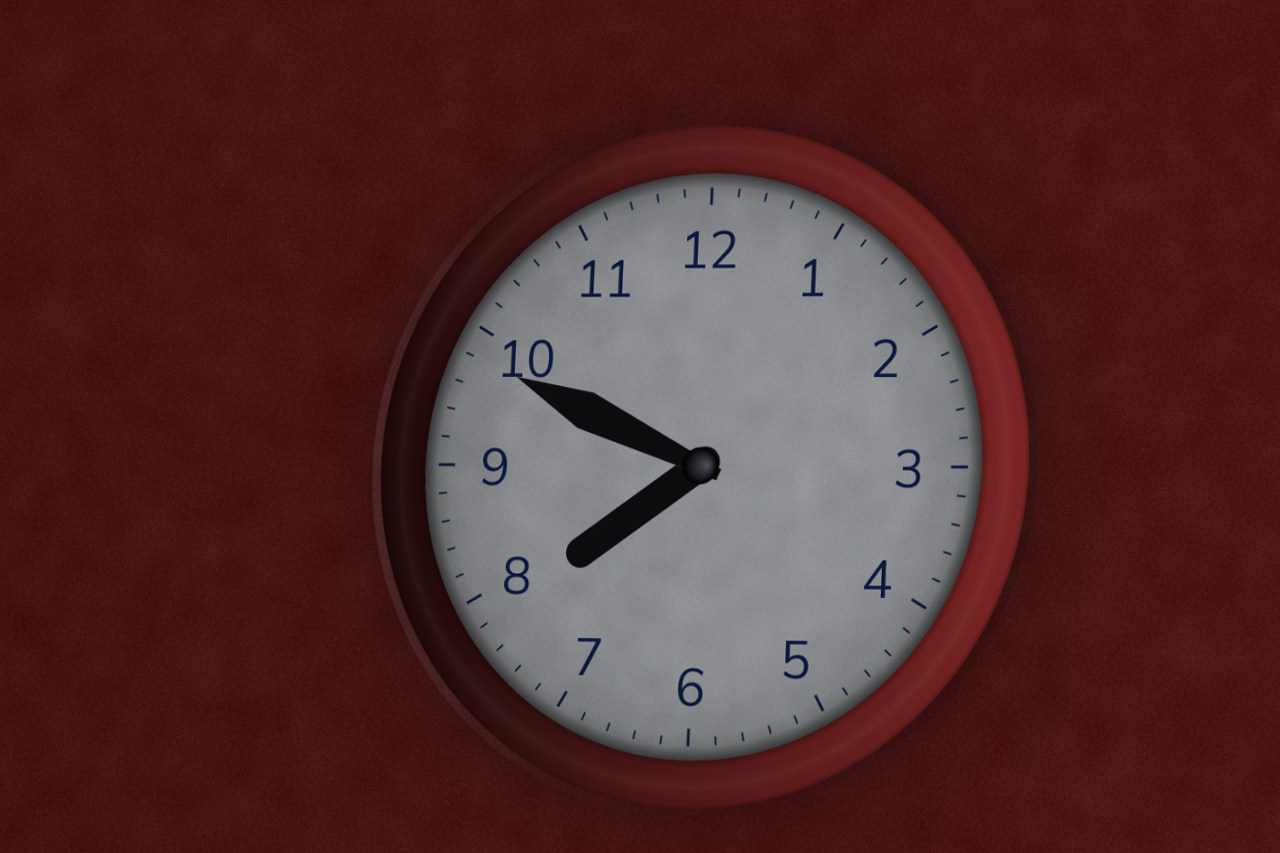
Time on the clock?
7:49
